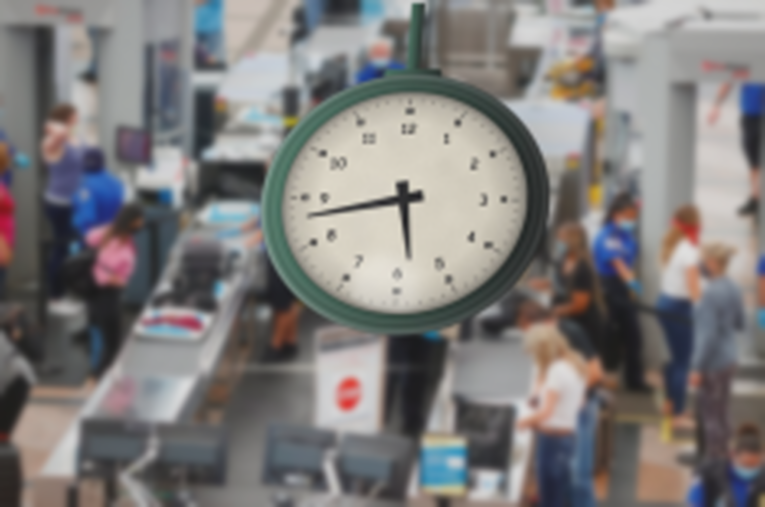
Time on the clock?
5:43
